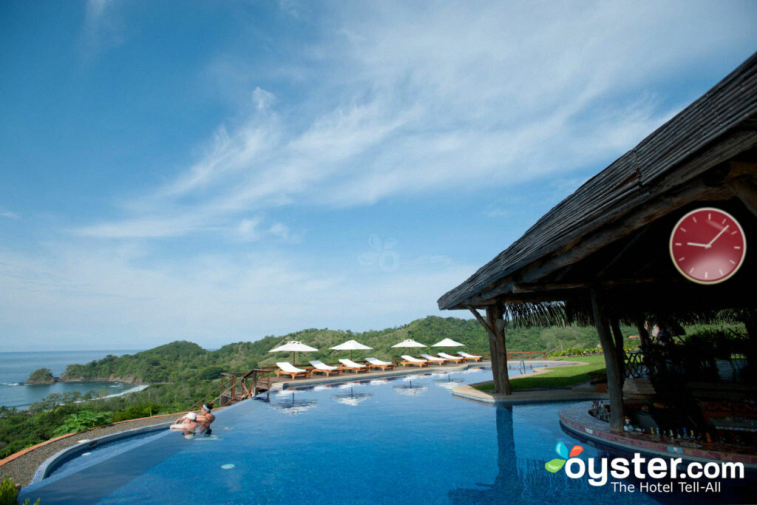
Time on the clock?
9:07
